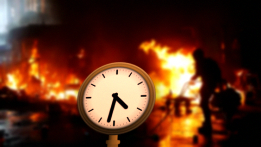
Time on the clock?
4:32
